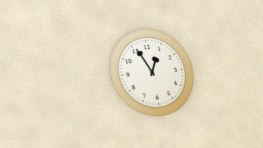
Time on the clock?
12:56
